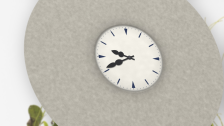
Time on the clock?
9:41
